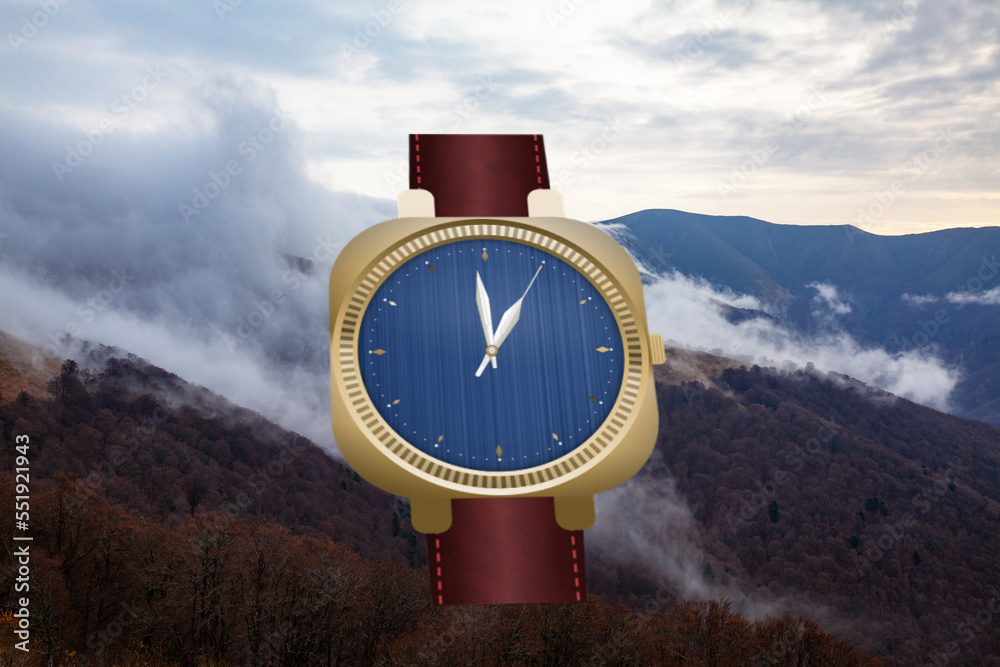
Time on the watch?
12:59:05
